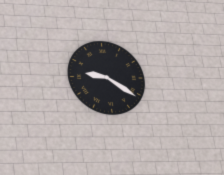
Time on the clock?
9:21
